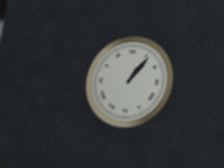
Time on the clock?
1:06
